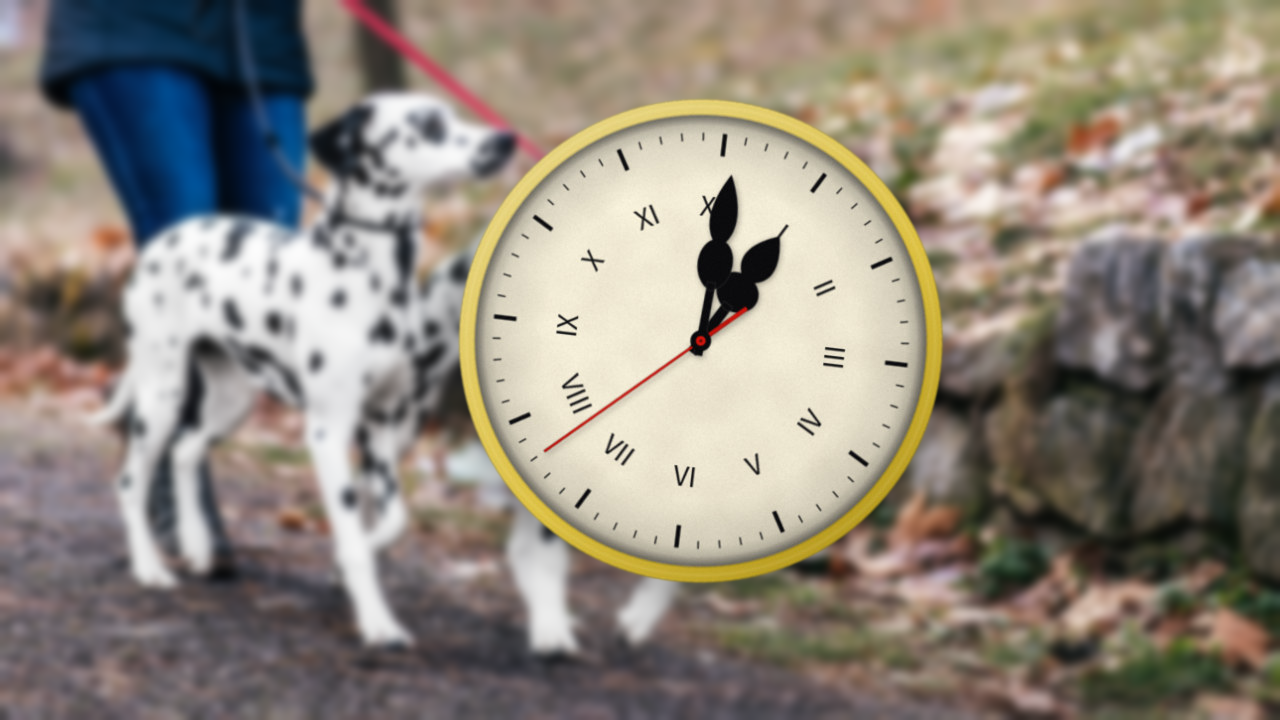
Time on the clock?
1:00:38
